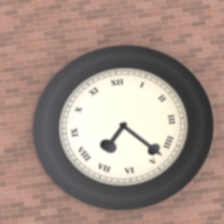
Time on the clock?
7:23
